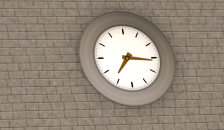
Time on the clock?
7:16
